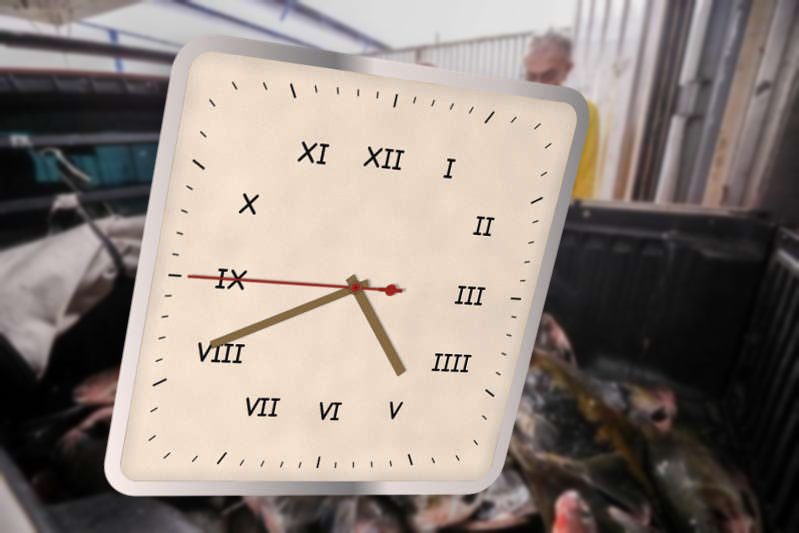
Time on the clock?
4:40:45
